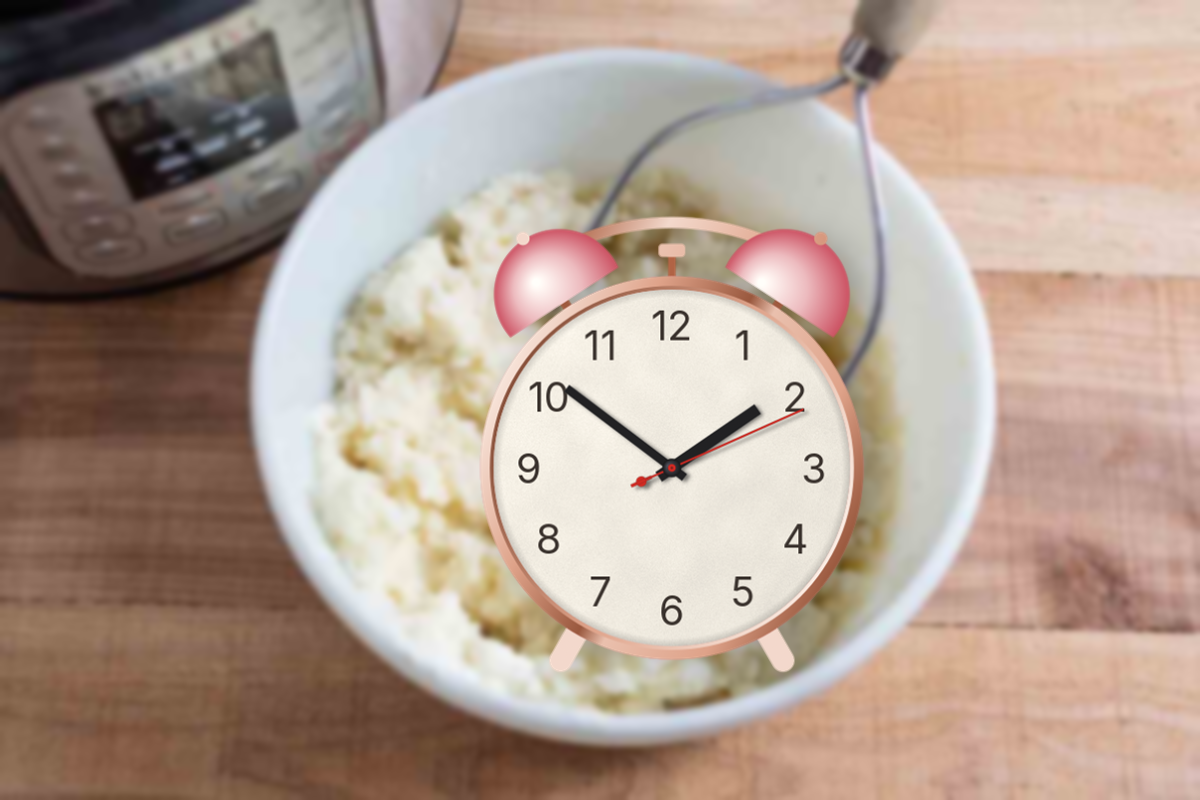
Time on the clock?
1:51:11
